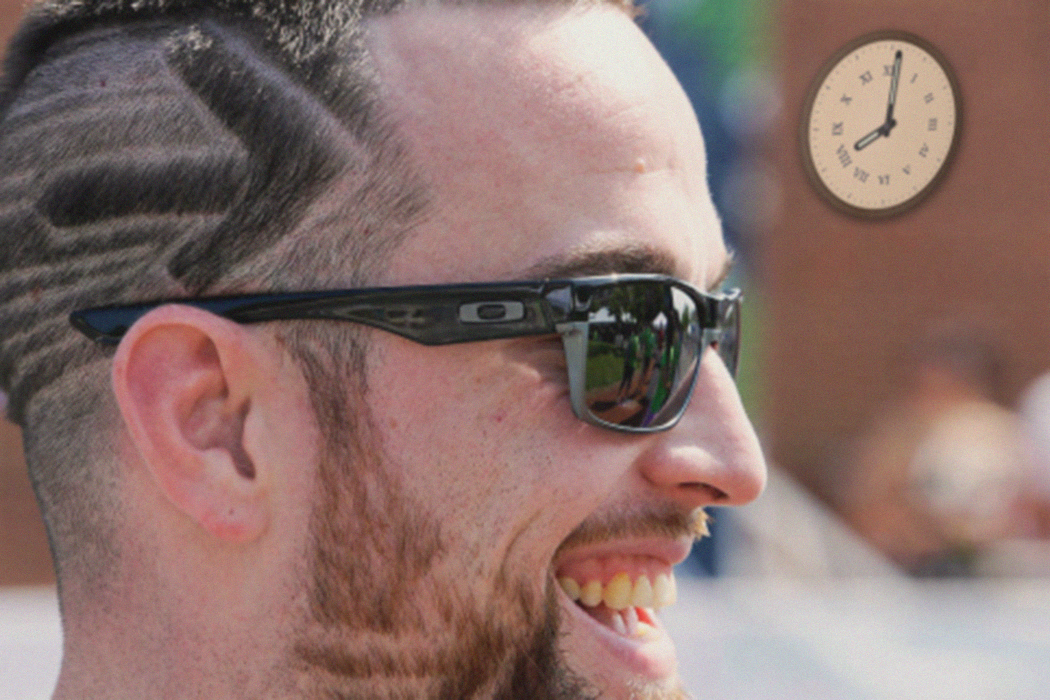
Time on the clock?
8:01
